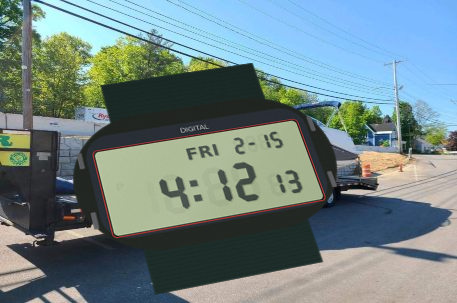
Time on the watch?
4:12:13
